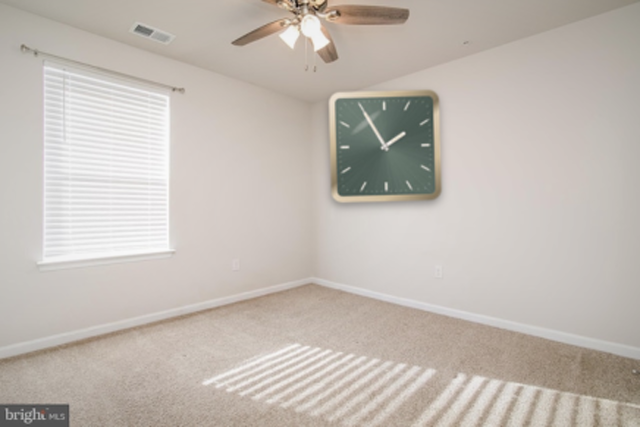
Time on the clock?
1:55
